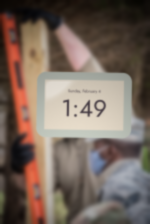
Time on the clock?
1:49
